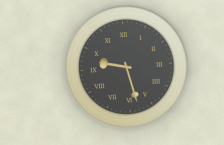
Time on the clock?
9:28
